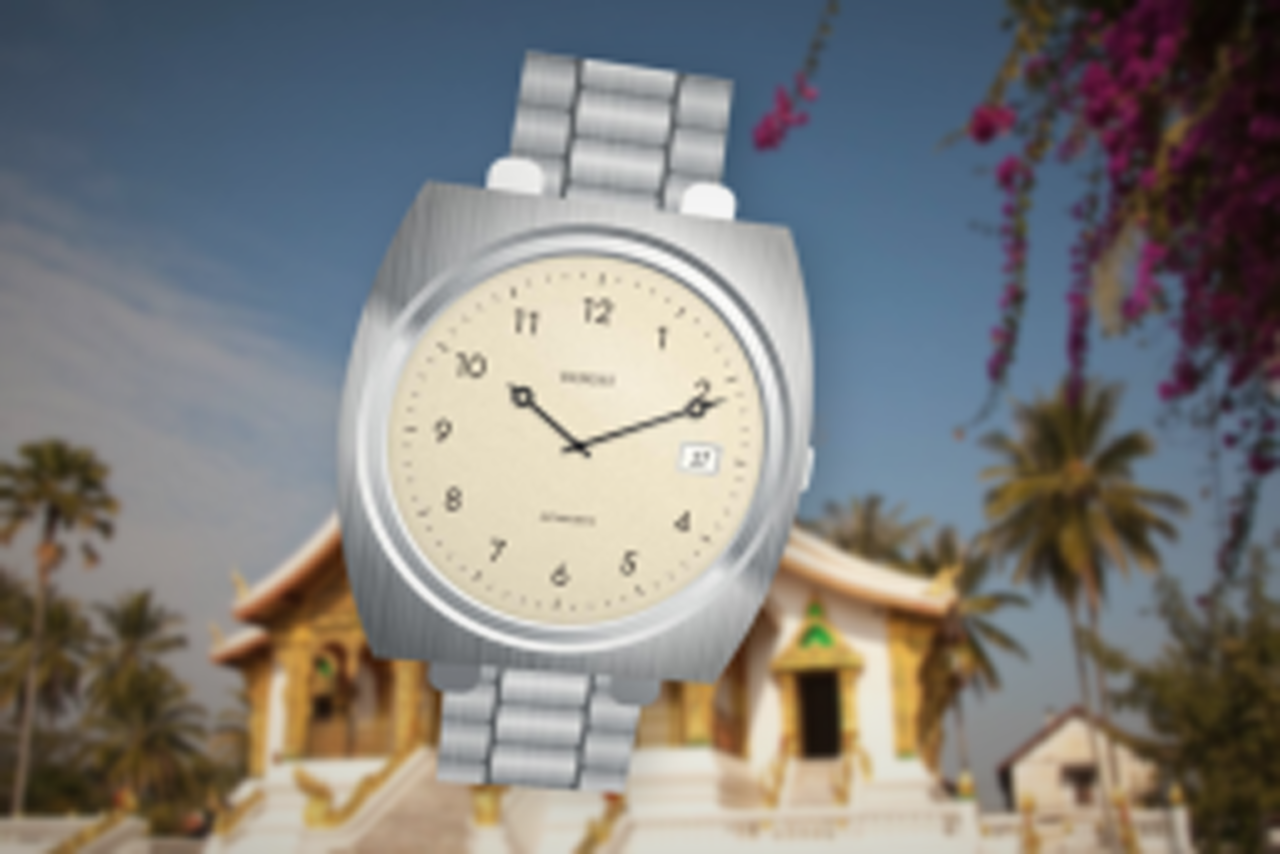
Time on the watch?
10:11
